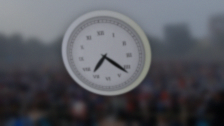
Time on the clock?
7:22
